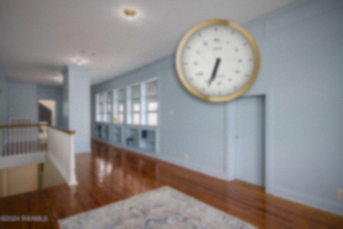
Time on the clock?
6:34
